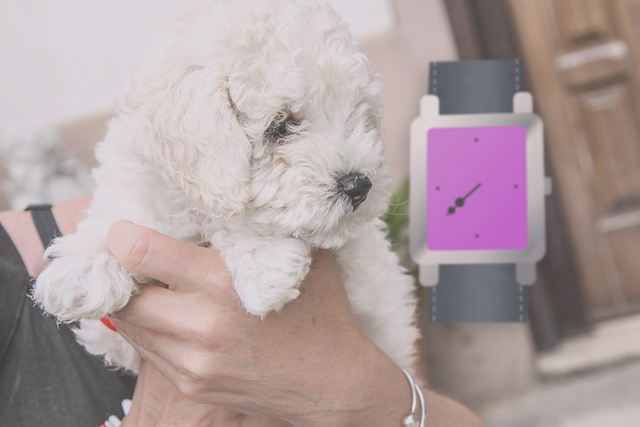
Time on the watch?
7:38
